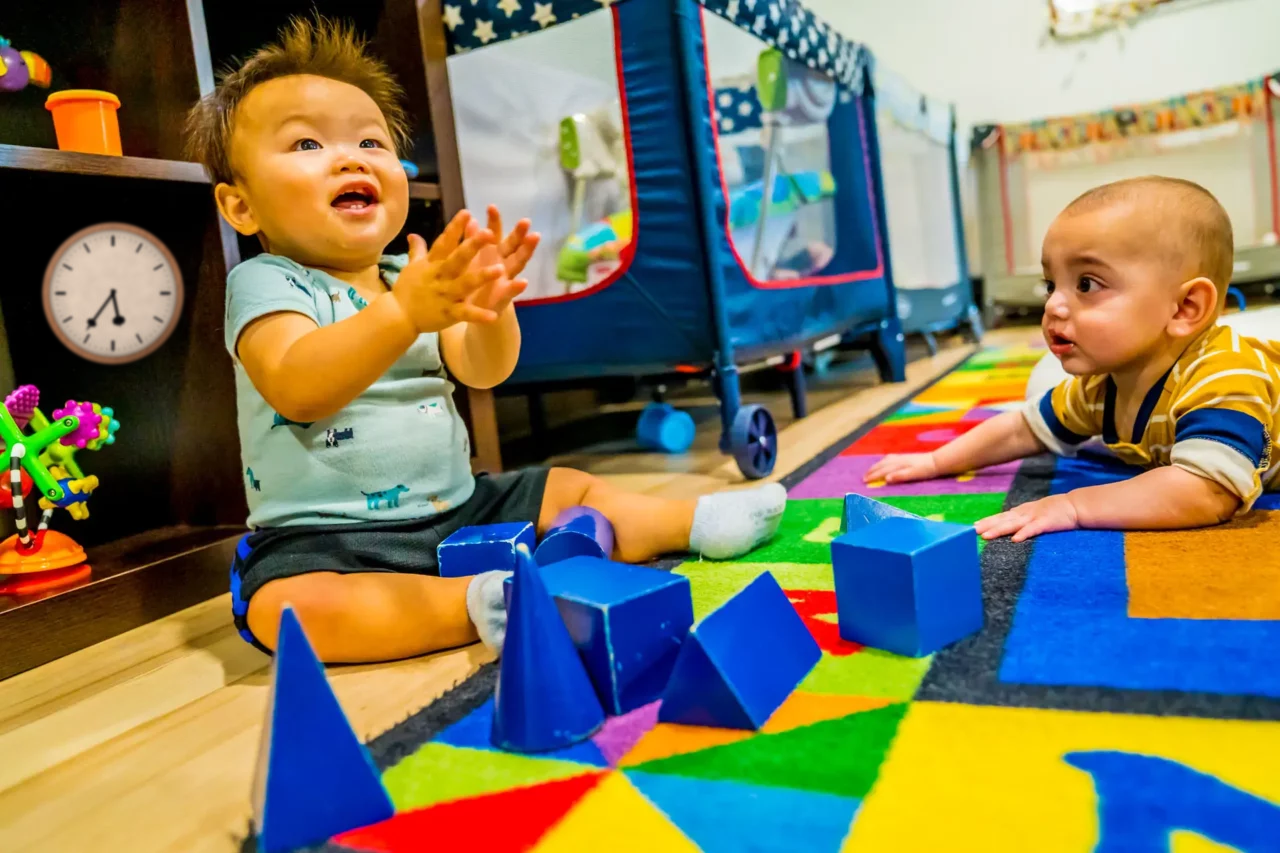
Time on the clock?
5:36
